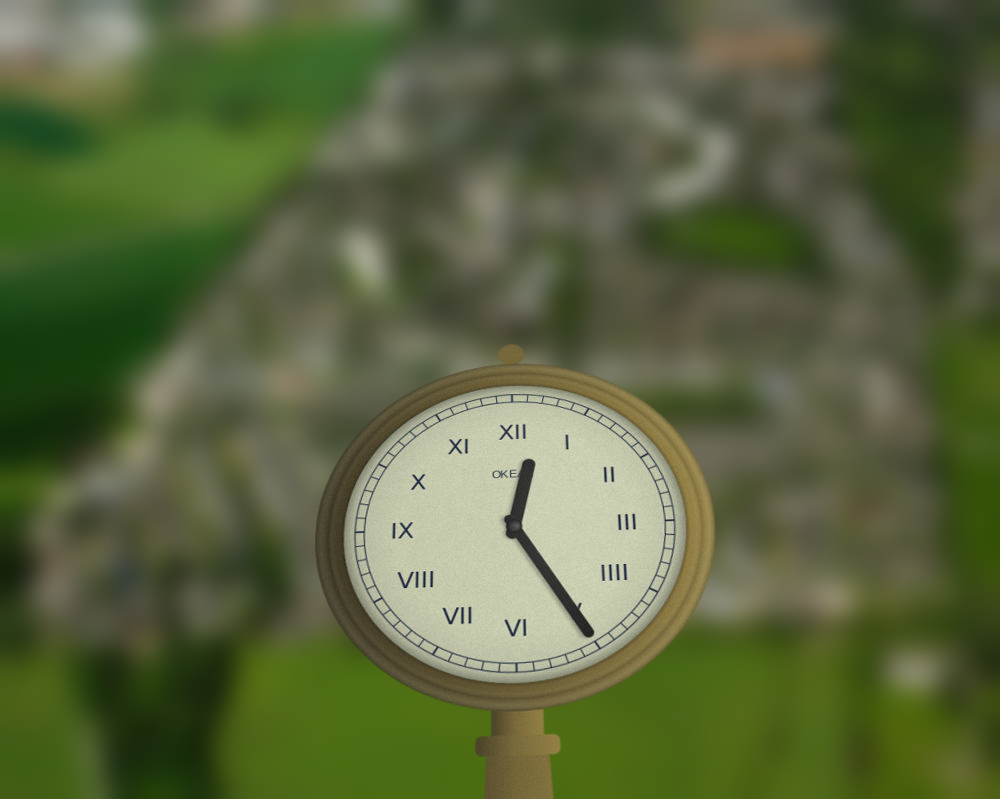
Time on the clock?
12:25
